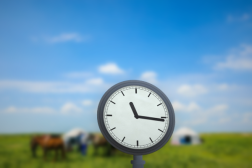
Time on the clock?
11:16
